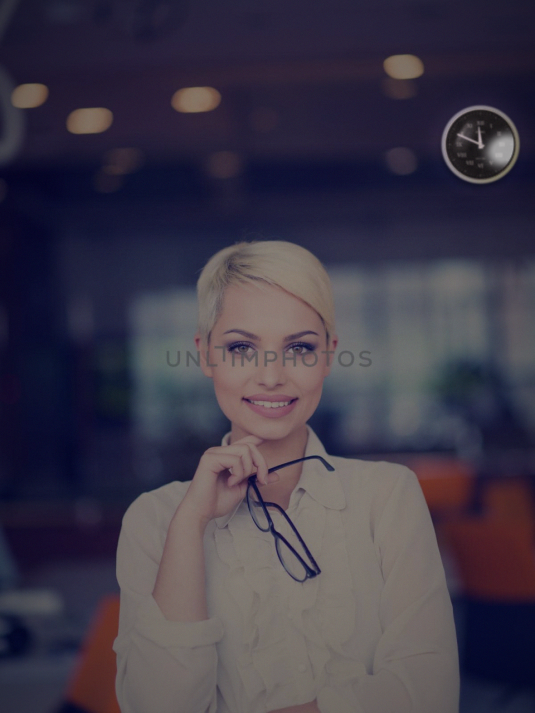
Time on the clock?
11:49
